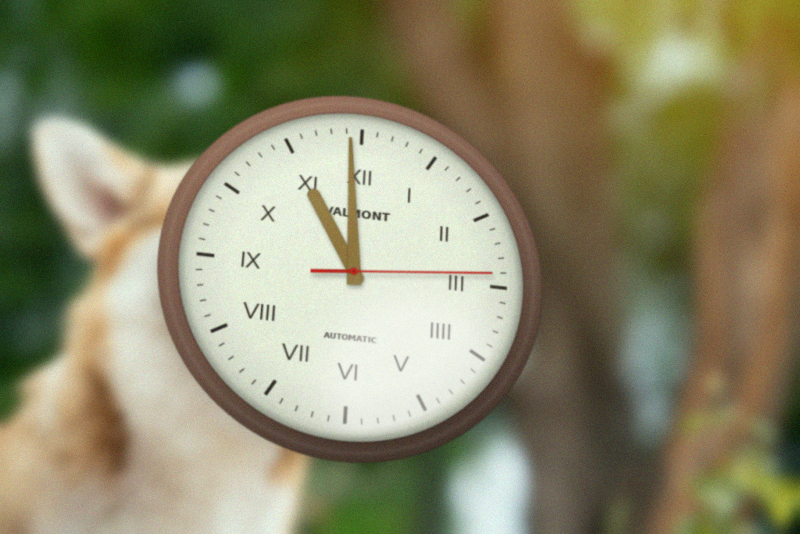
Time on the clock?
10:59:14
